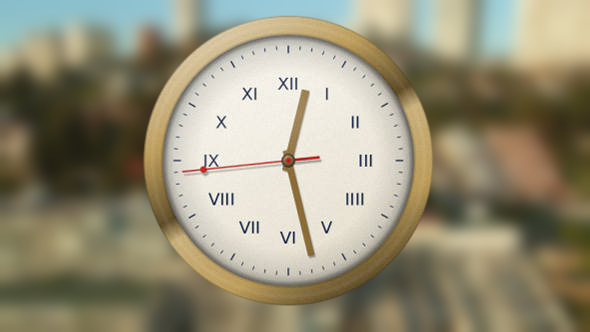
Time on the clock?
12:27:44
